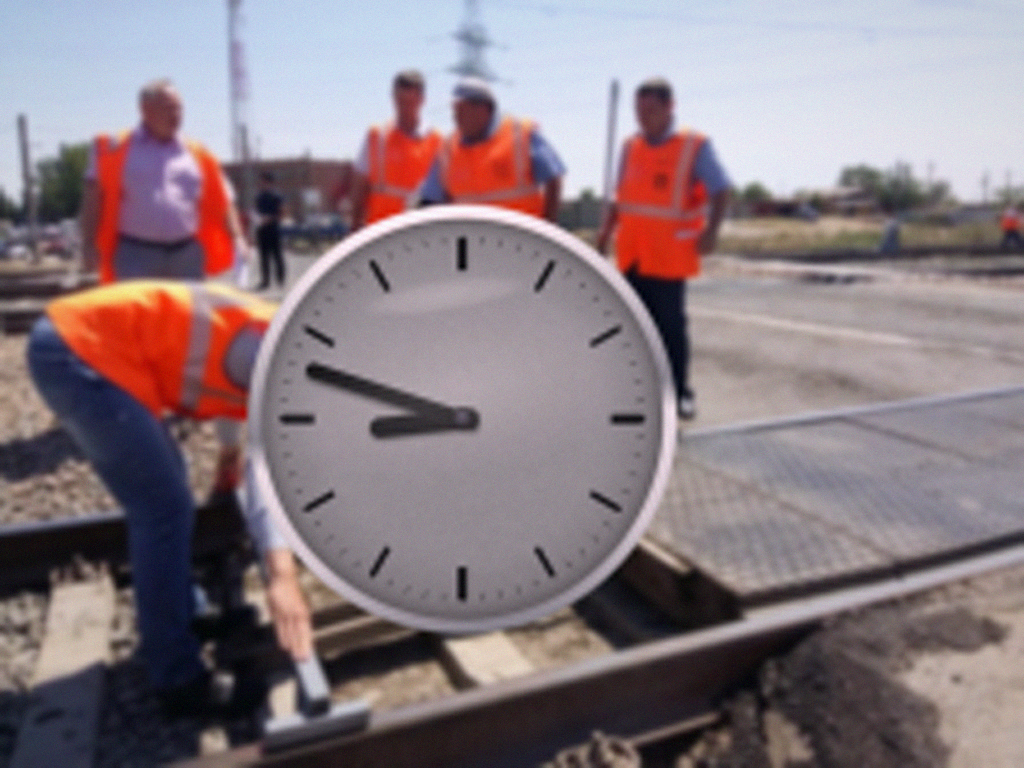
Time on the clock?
8:48
